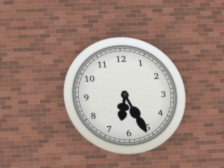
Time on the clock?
6:26
